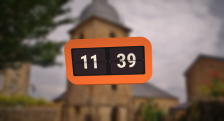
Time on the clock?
11:39
